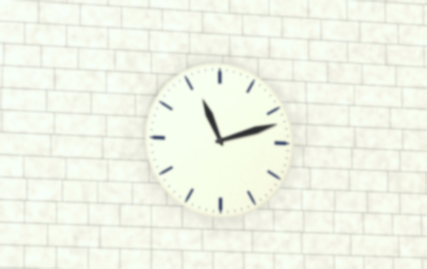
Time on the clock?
11:12
